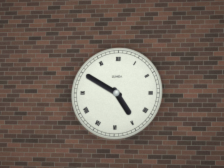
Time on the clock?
4:50
